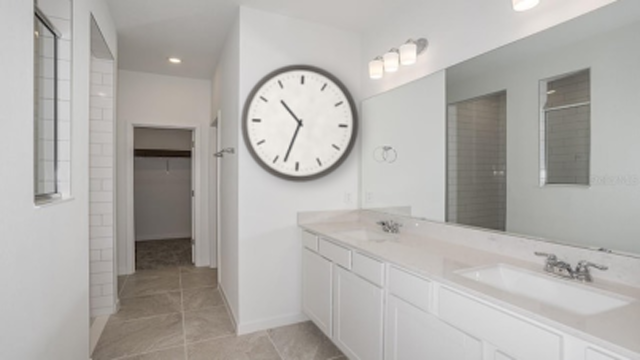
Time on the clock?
10:33
